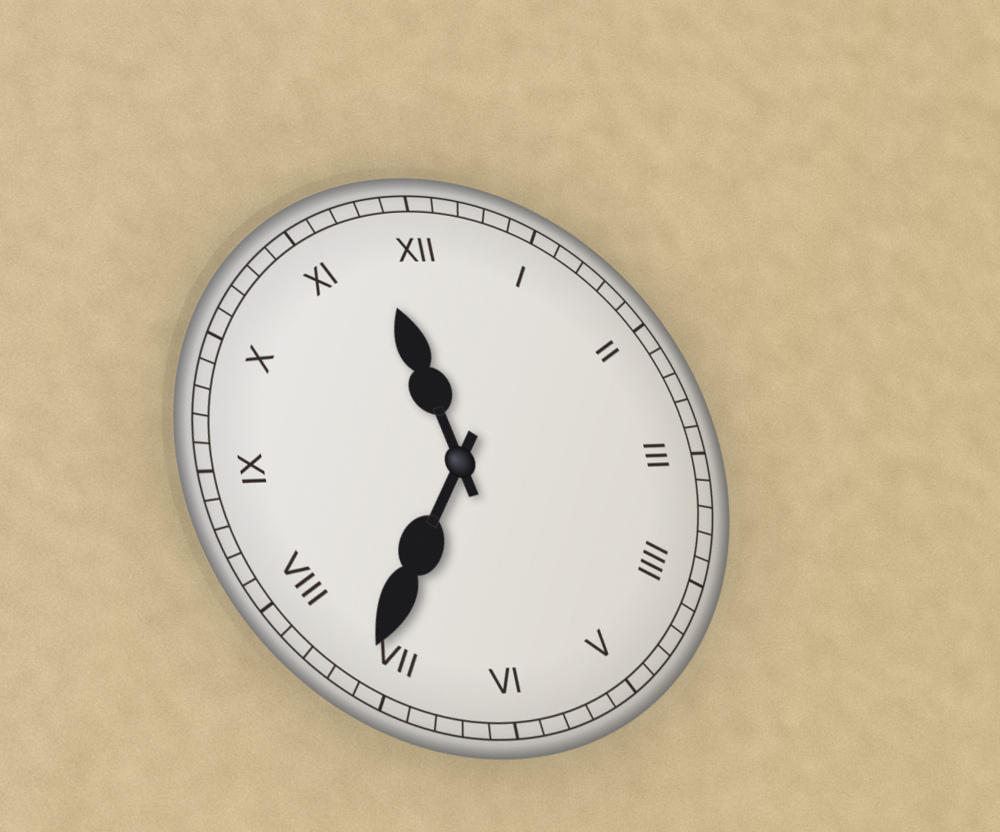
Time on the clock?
11:36
